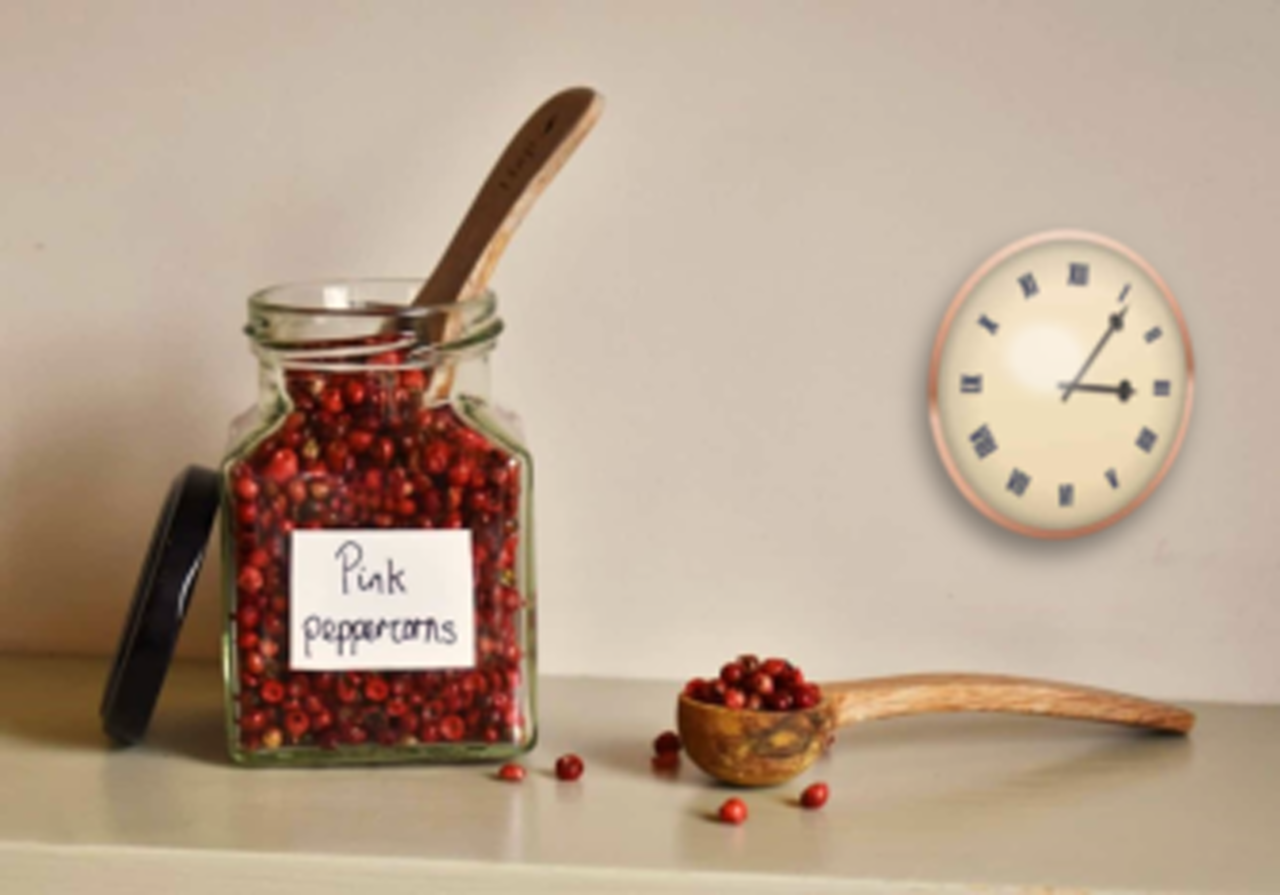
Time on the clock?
3:06
